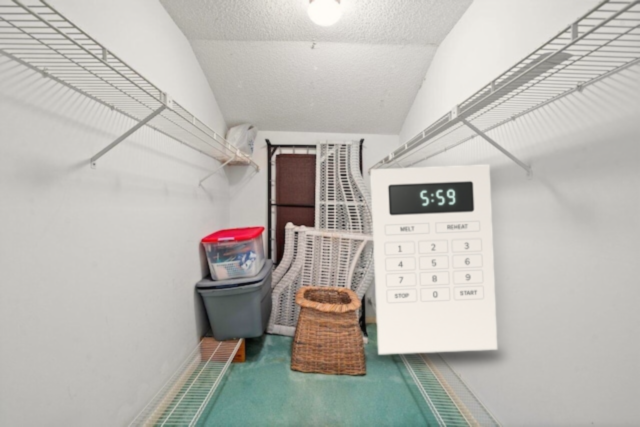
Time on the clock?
5:59
